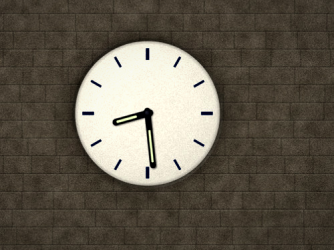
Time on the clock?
8:29
